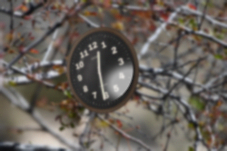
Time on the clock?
12:31
